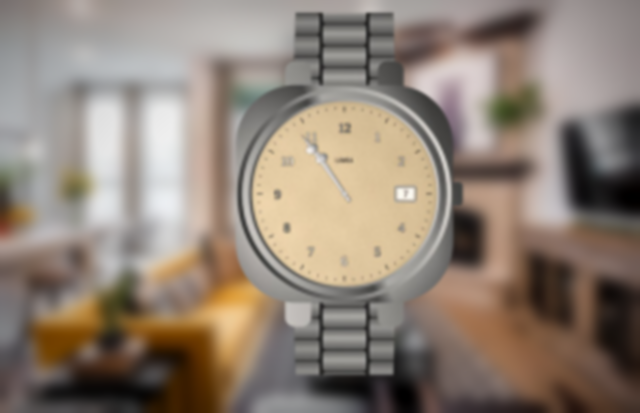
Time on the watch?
10:54
